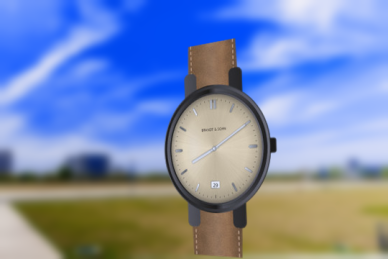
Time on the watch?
8:10
